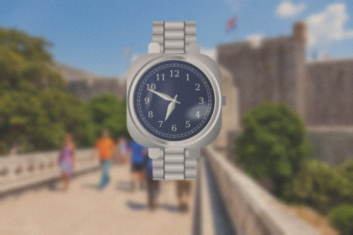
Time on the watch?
6:49
